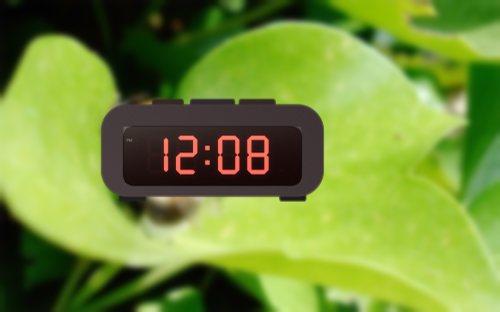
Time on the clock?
12:08
